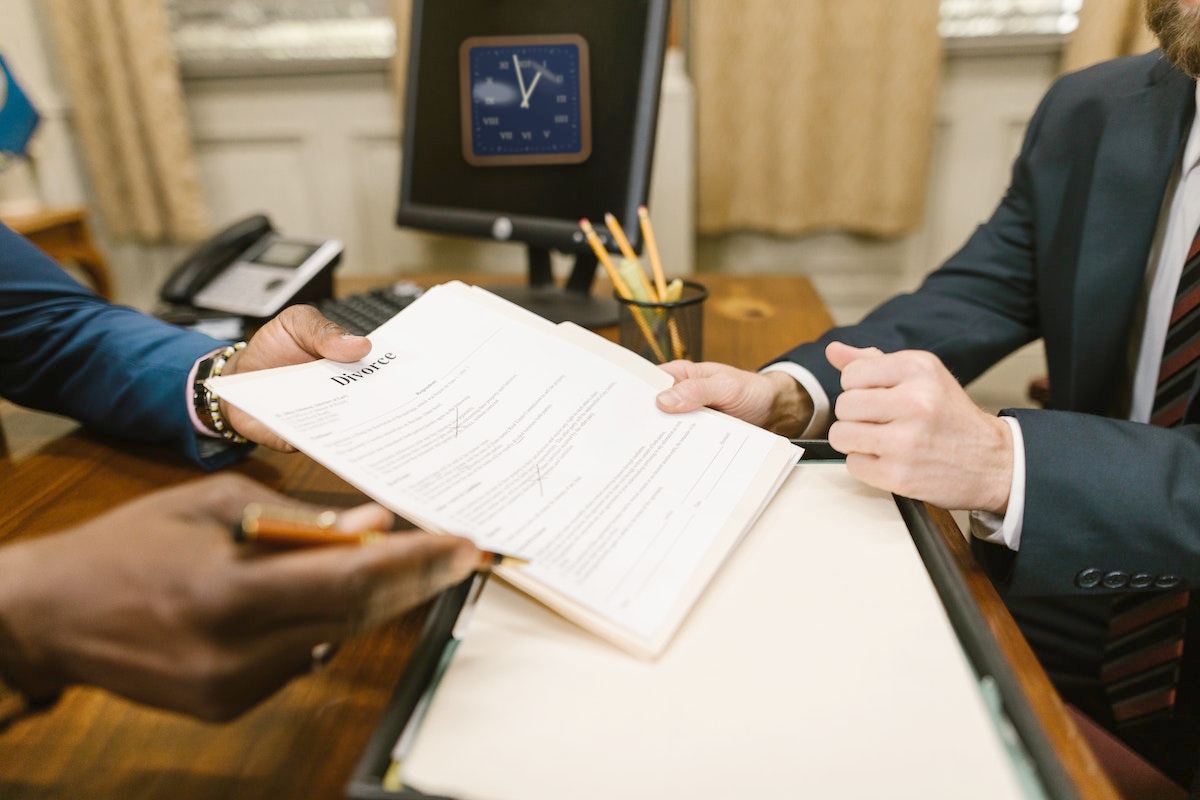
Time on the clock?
12:58
